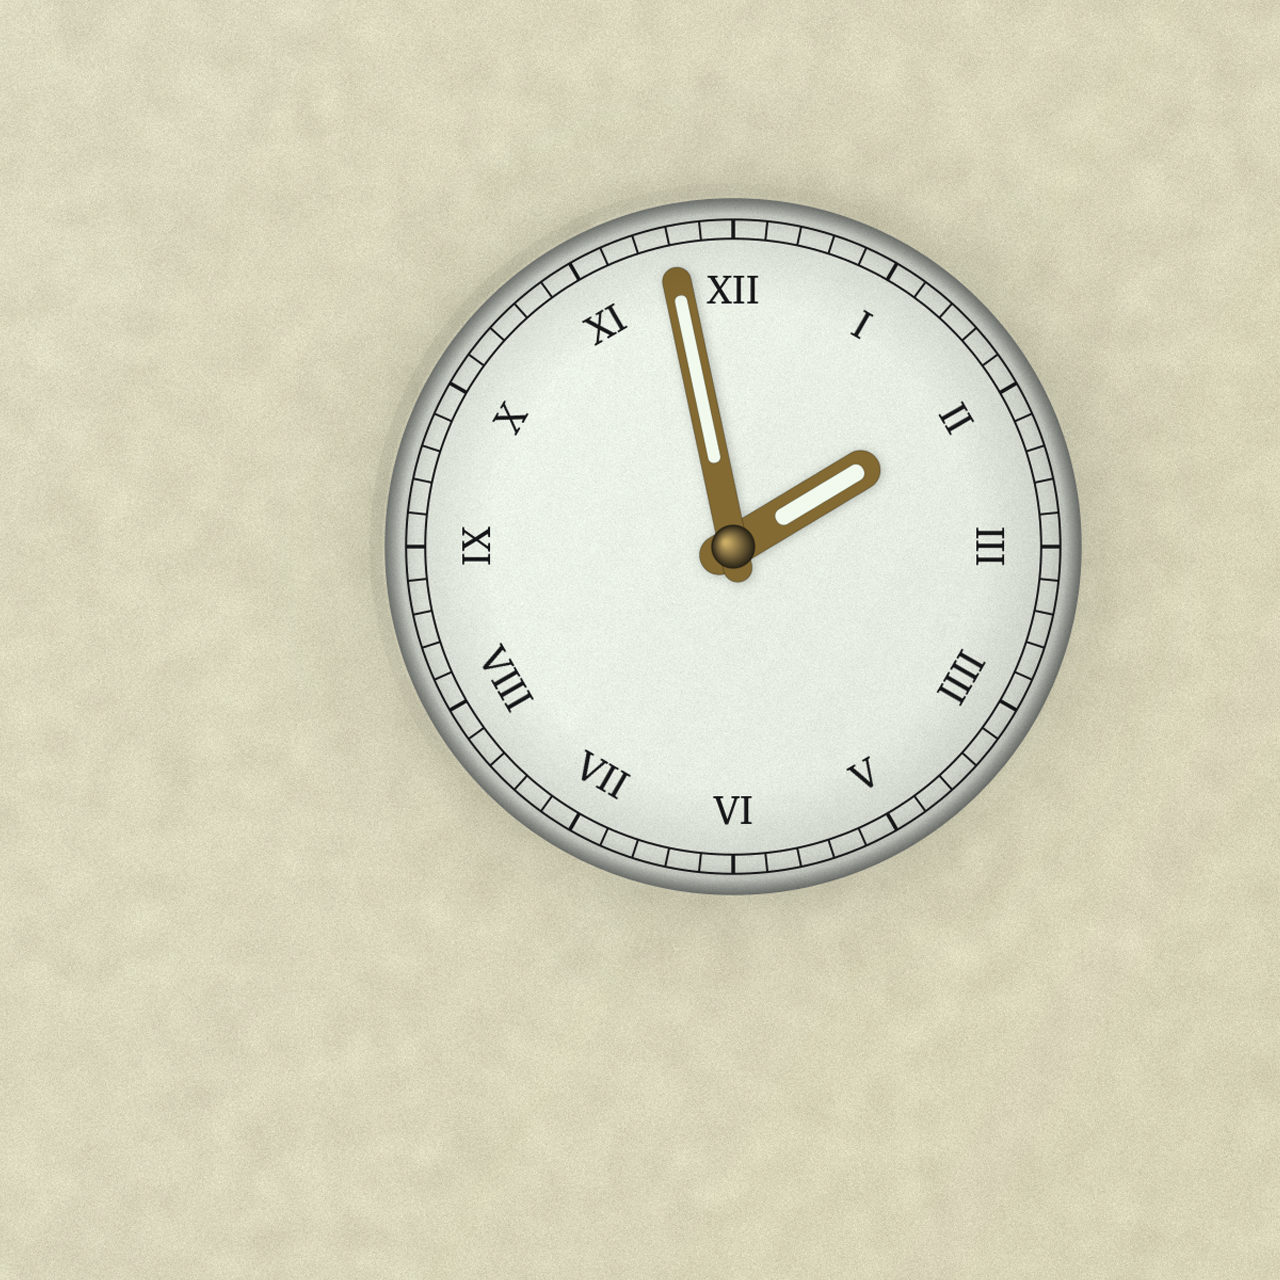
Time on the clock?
1:58
